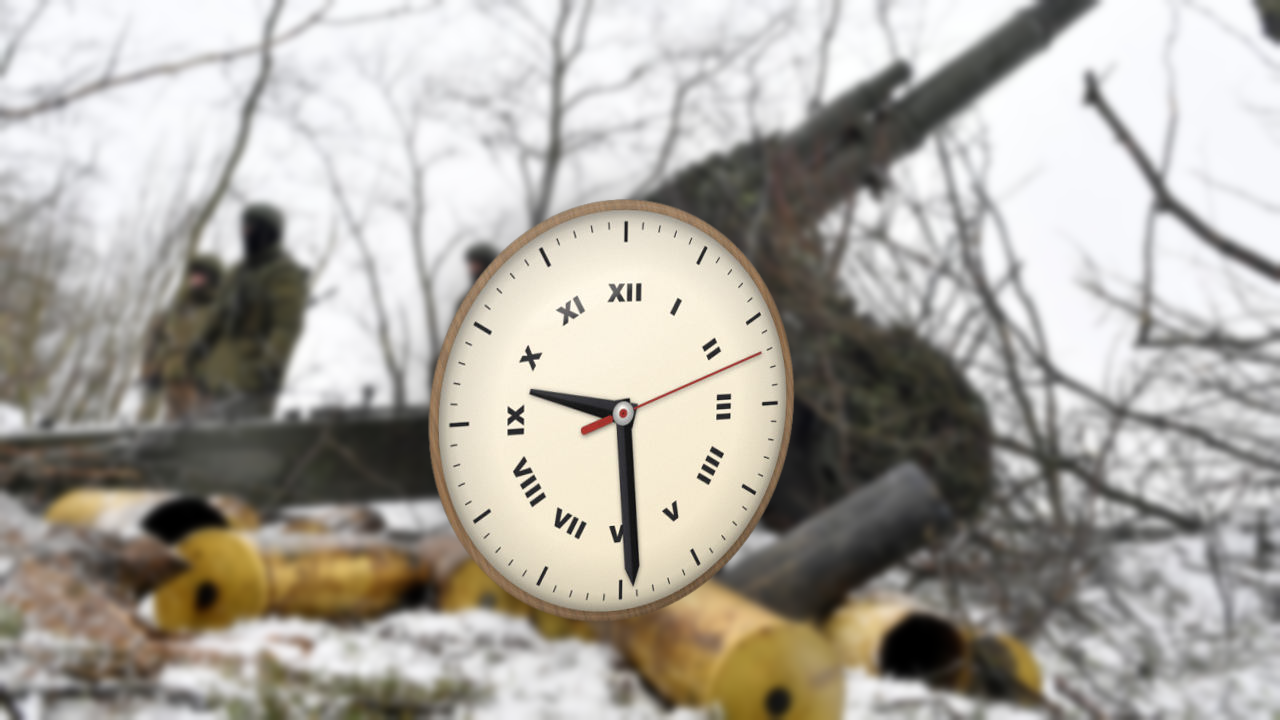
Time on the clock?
9:29:12
